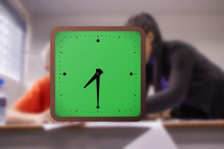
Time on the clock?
7:30
